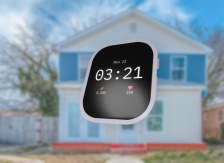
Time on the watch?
3:21
